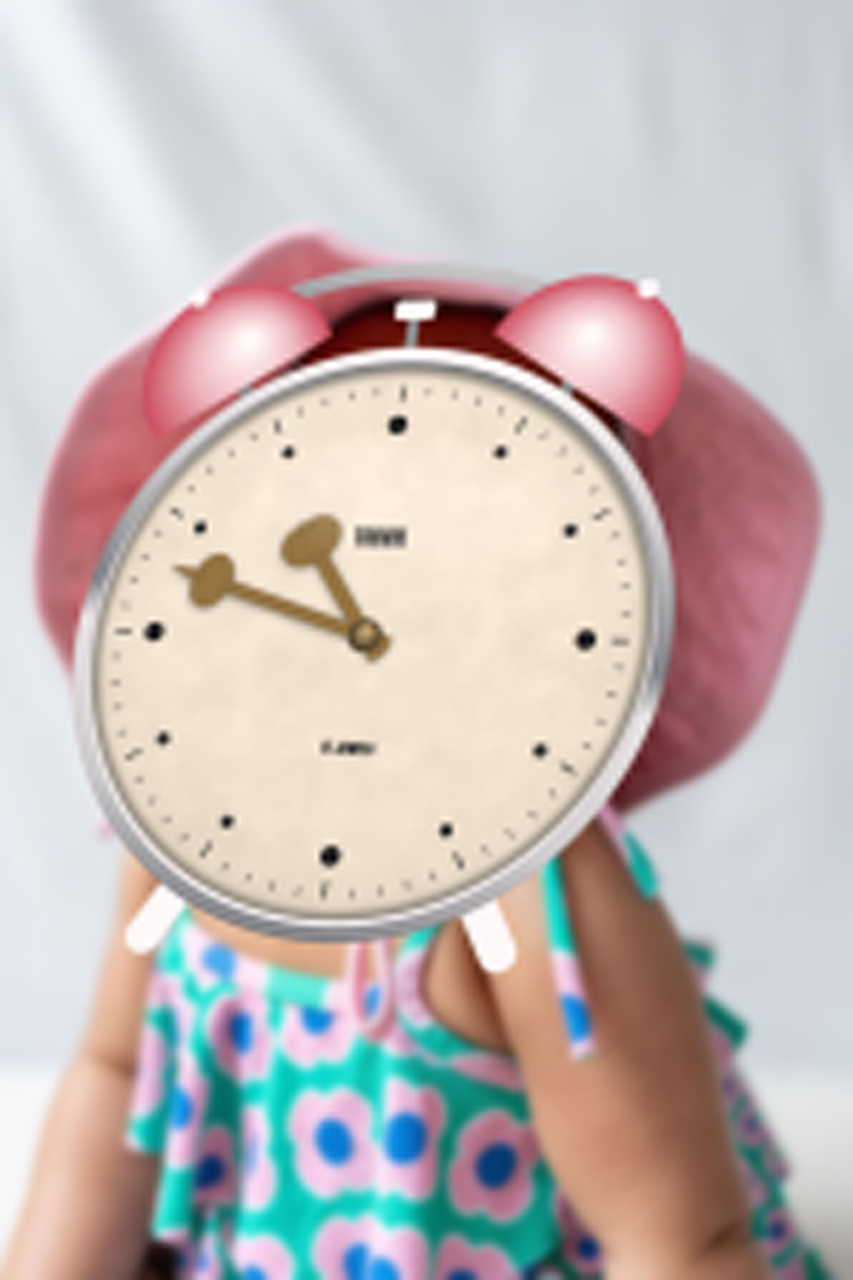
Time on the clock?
10:48
